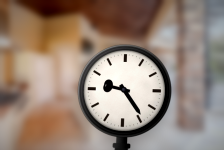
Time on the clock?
9:24
